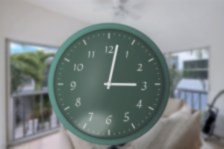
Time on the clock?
3:02
